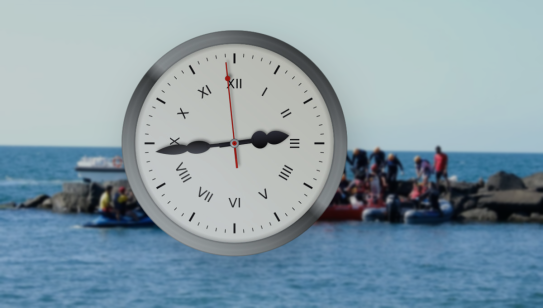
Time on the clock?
2:43:59
